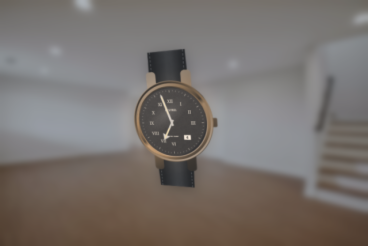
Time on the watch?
6:57
